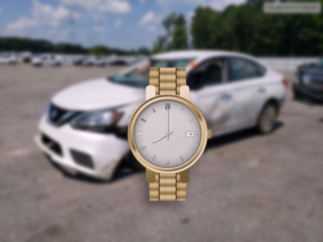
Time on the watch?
8:00
